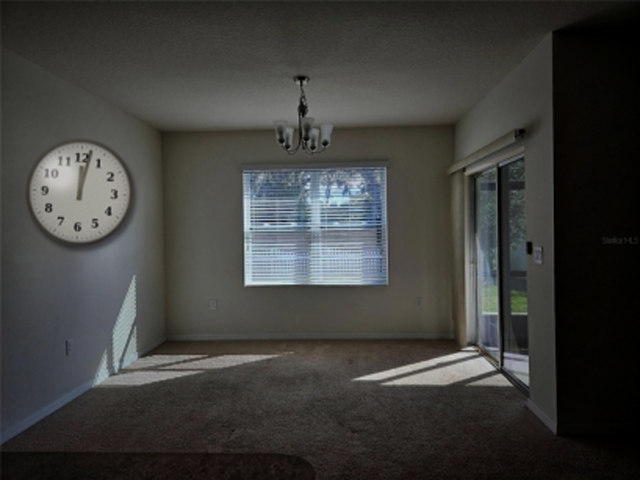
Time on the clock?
12:02
